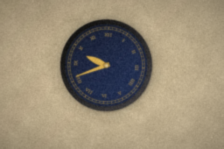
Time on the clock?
9:41
